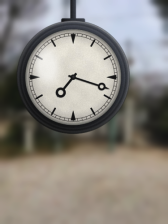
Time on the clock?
7:18
